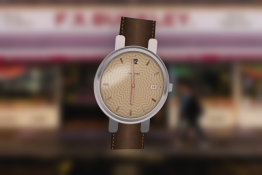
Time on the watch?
5:59
